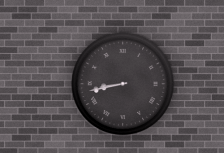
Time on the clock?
8:43
